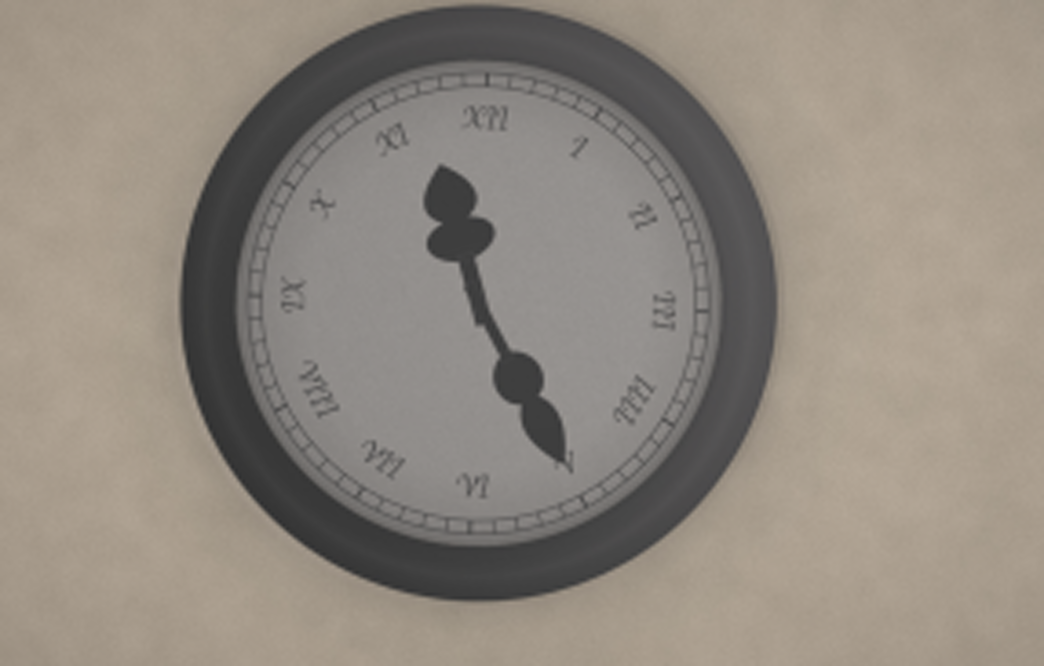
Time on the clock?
11:25
